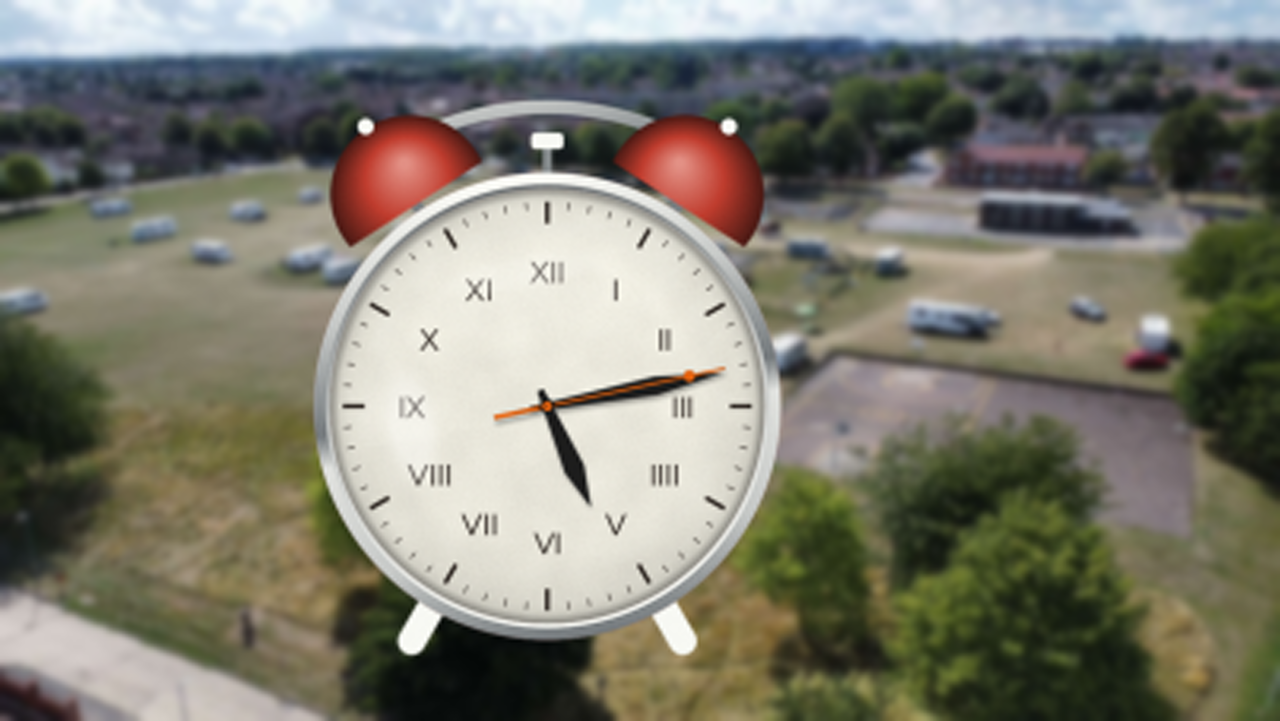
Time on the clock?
5:13:13
